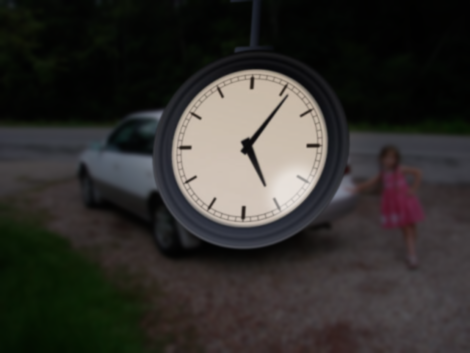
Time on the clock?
5:06
